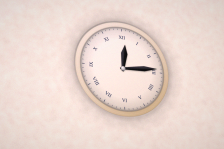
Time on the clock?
12:14
